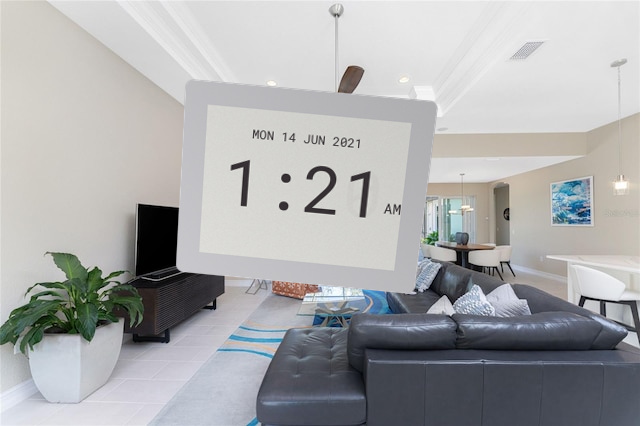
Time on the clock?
1:21
